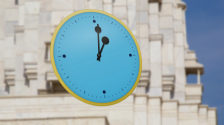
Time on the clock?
1:01
